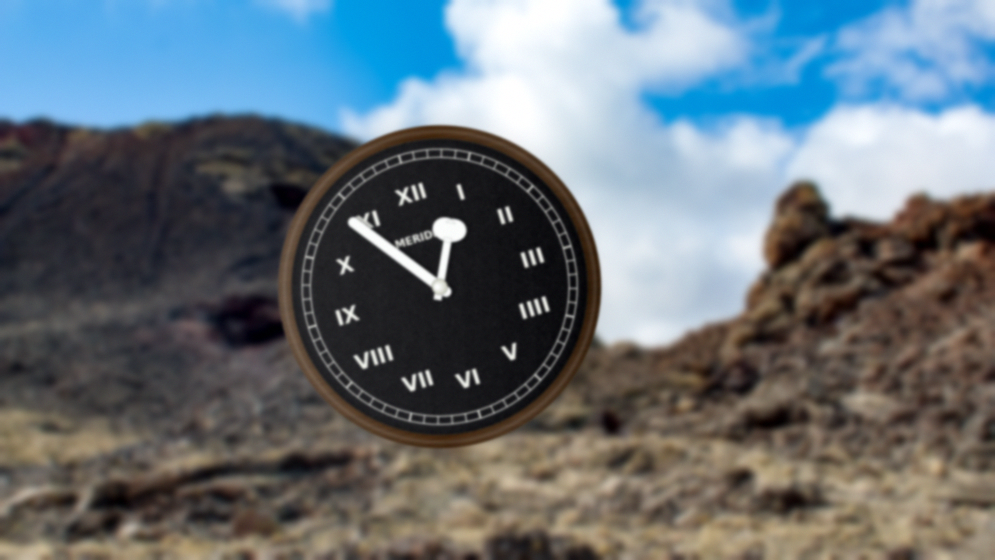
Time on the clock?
12:54
